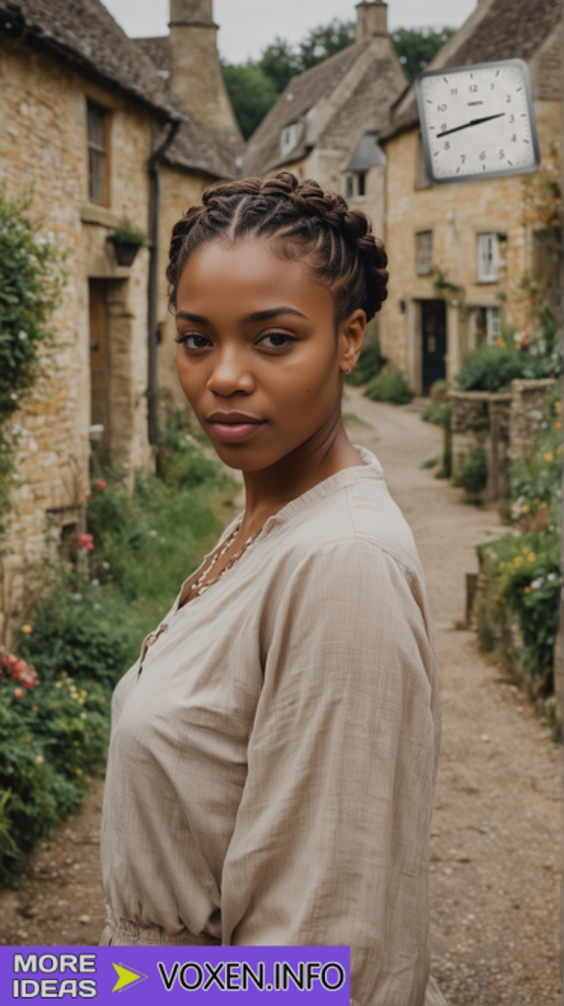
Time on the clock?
2:43
